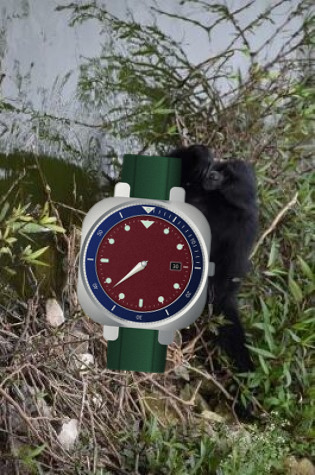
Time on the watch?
7:38
